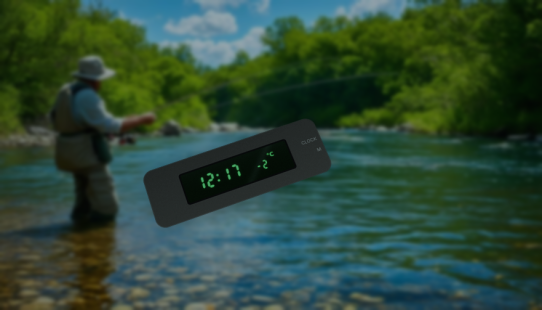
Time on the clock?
12:17
